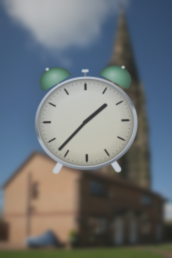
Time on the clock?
1:37
